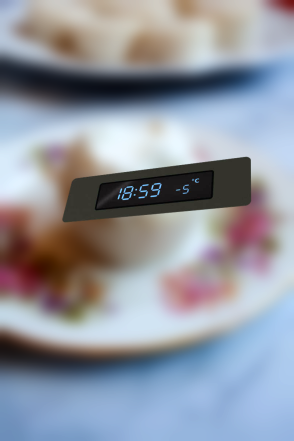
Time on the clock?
18:59
